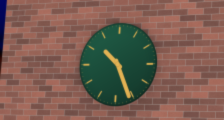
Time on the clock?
10:26
